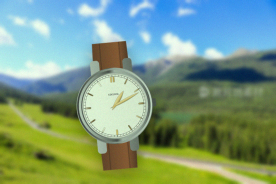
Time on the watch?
1:11
